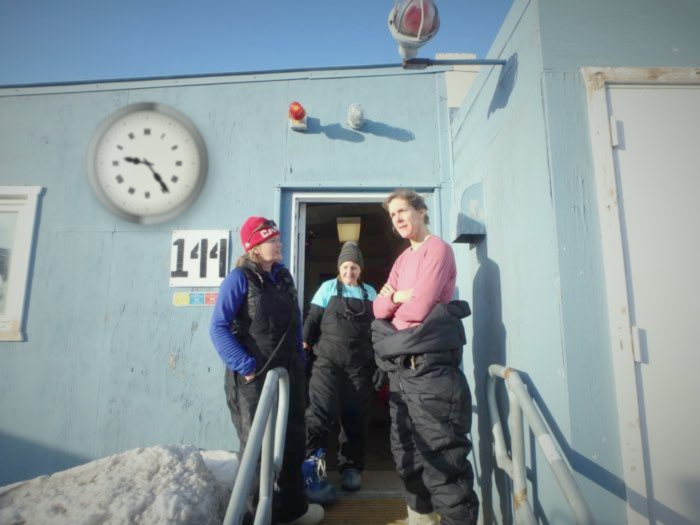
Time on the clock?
9:24
